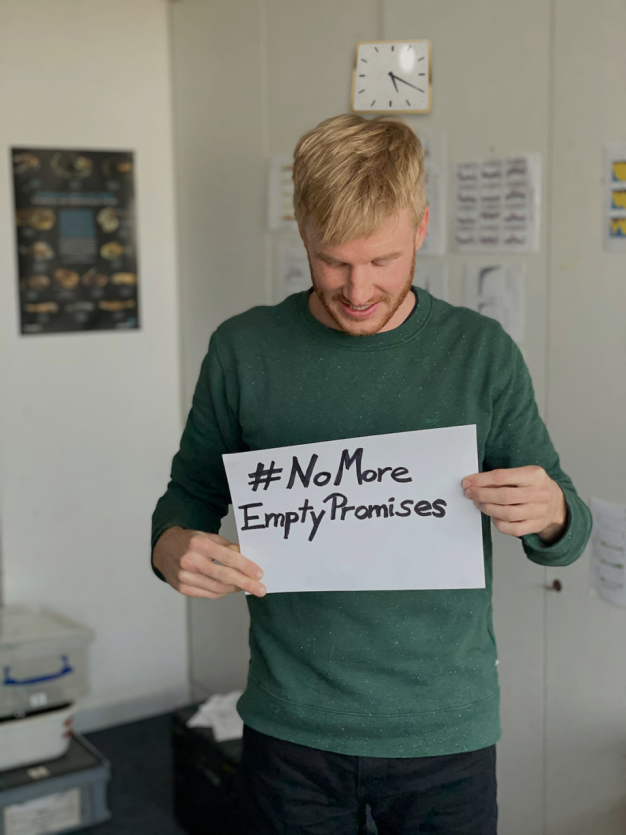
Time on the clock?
5:20
